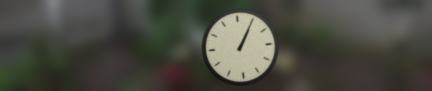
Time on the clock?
1:05
